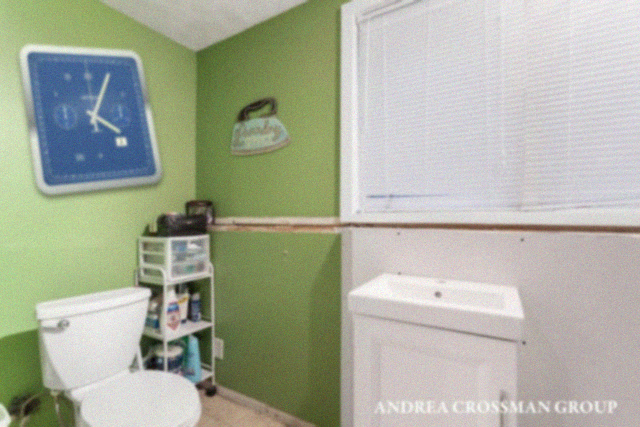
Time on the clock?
4:05
